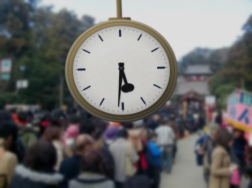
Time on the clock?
5:31
